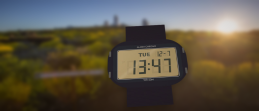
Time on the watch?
13:47
